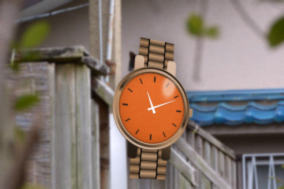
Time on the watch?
11:11
